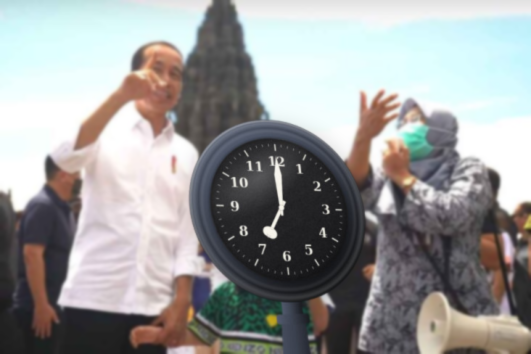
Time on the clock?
7:00
